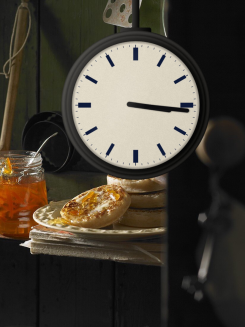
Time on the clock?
3:16
